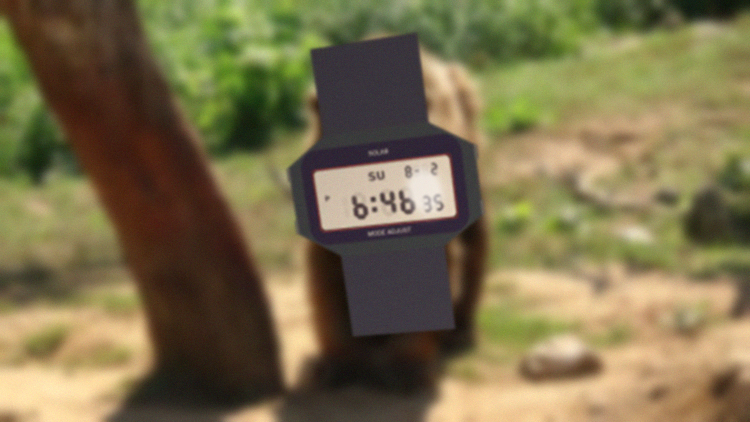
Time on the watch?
6:46:35
